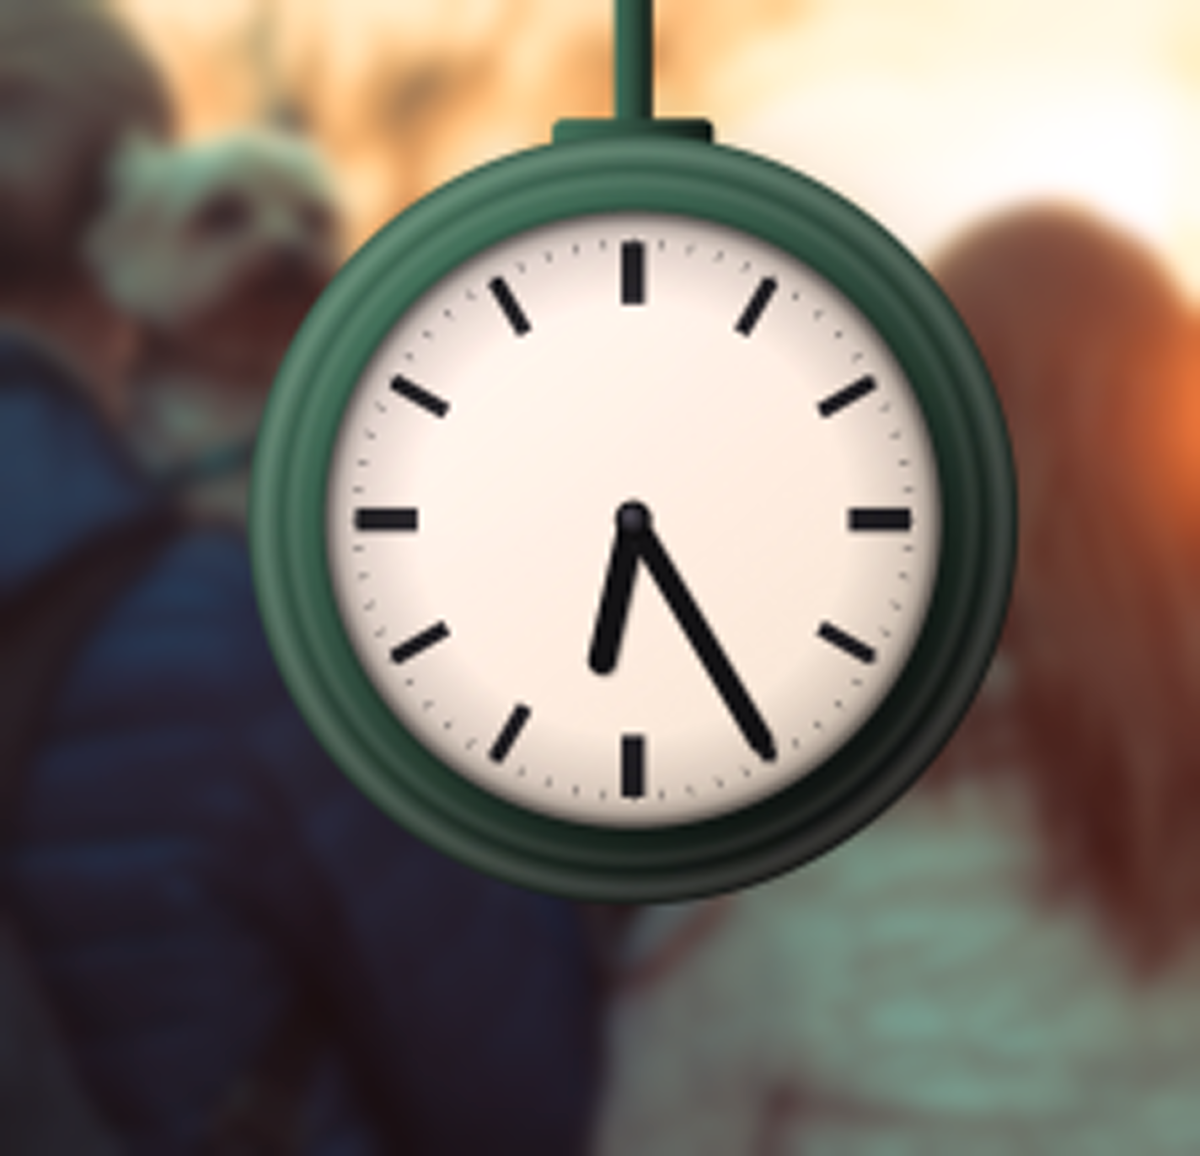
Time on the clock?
6:25
